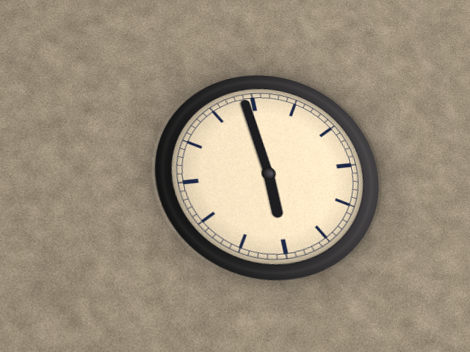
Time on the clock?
5:59
